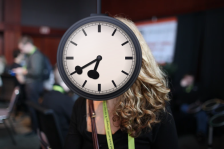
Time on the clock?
6:40
